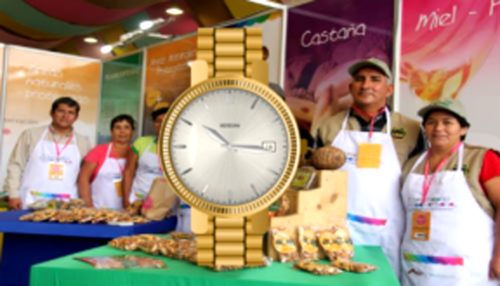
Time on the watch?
10:16
